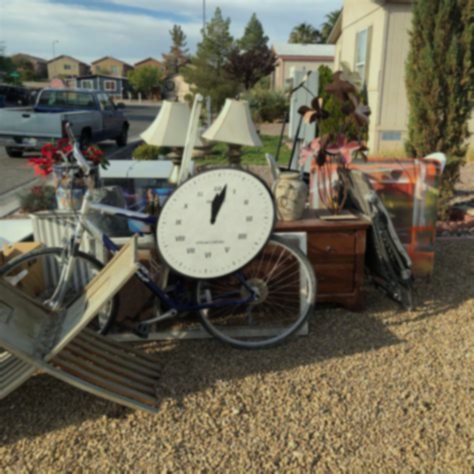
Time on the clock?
12:02
